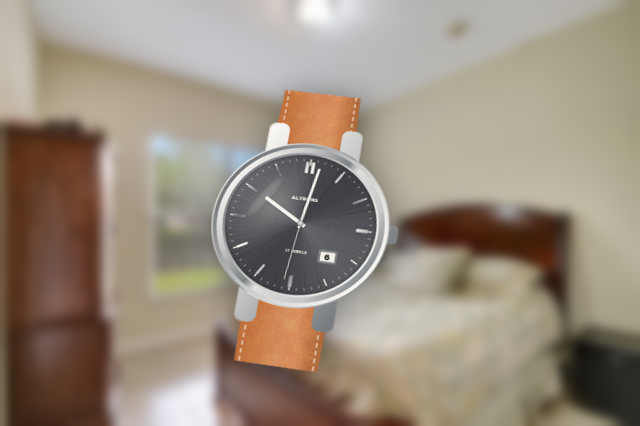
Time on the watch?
10:01:31
